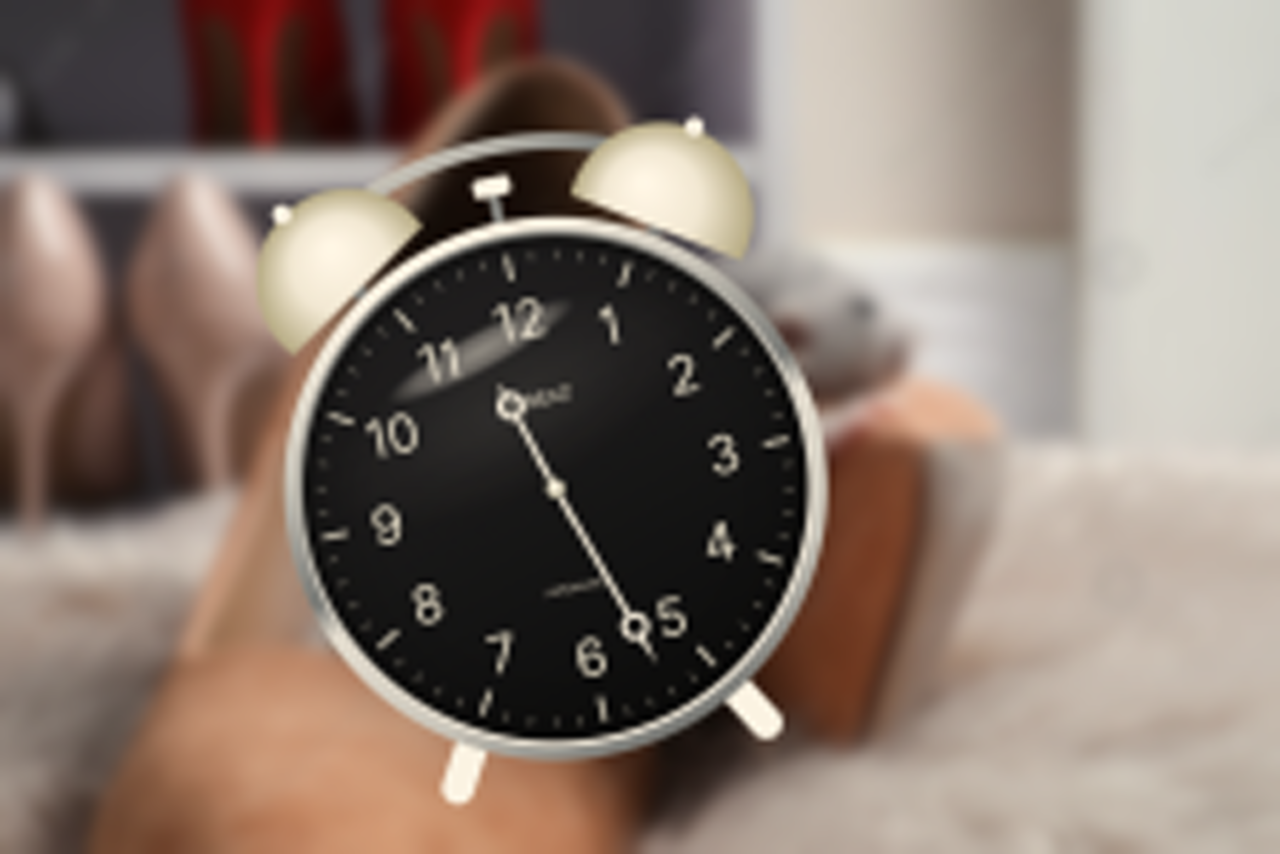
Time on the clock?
11:27
